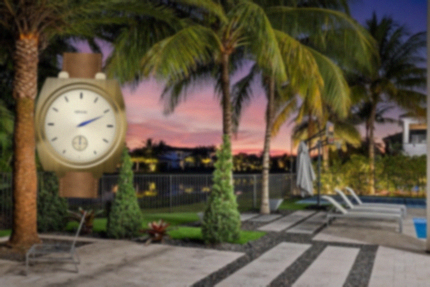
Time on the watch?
2:11
